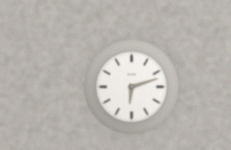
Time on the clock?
6:12
